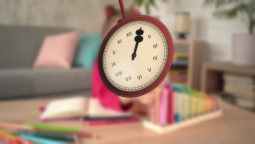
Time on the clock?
1:05
